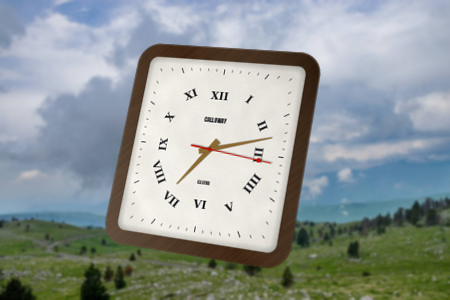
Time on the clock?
7:12:16
